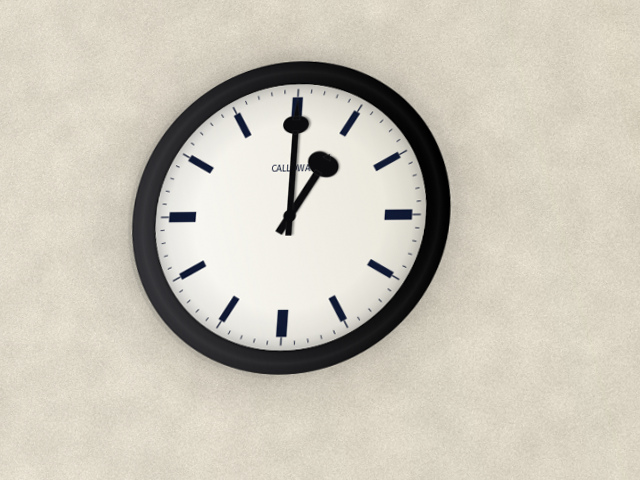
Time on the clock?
1:00
